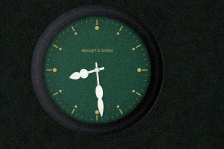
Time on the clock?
8:29
